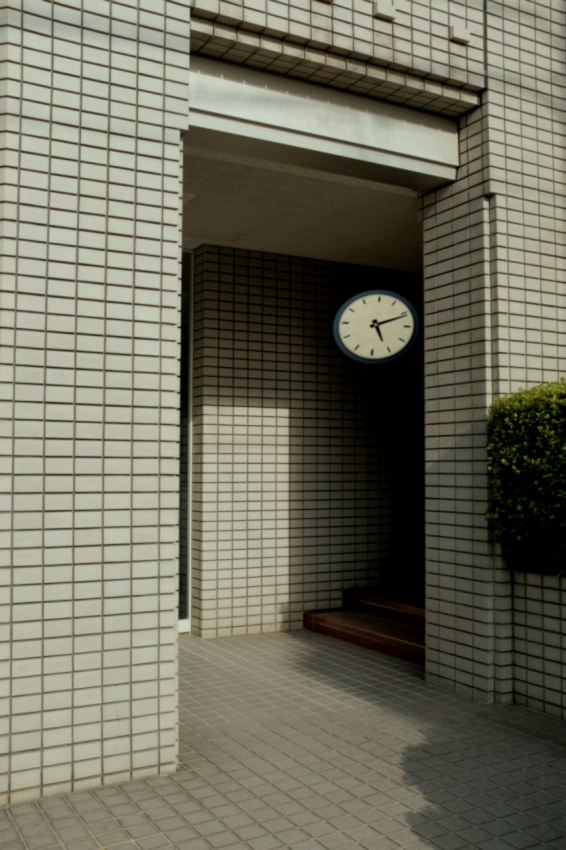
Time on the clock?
5:11
